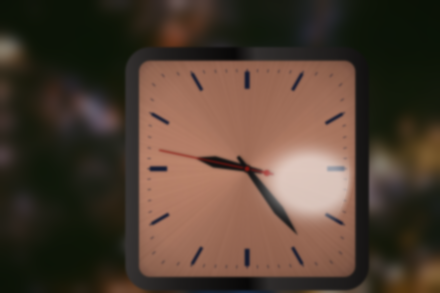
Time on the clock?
9:23:47
